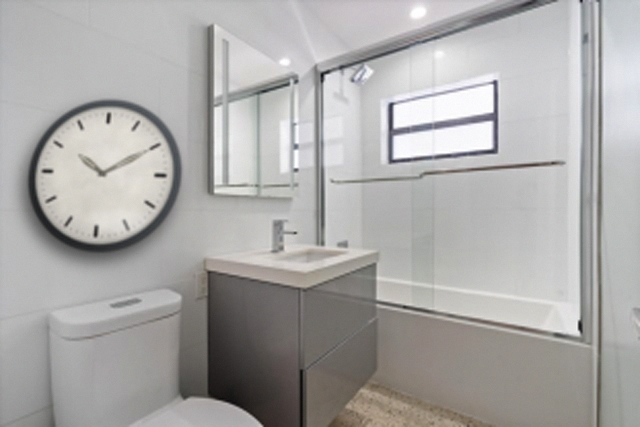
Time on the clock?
10:10
